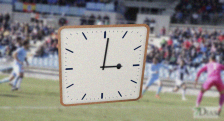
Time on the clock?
3:01
